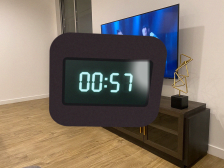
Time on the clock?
0:57
